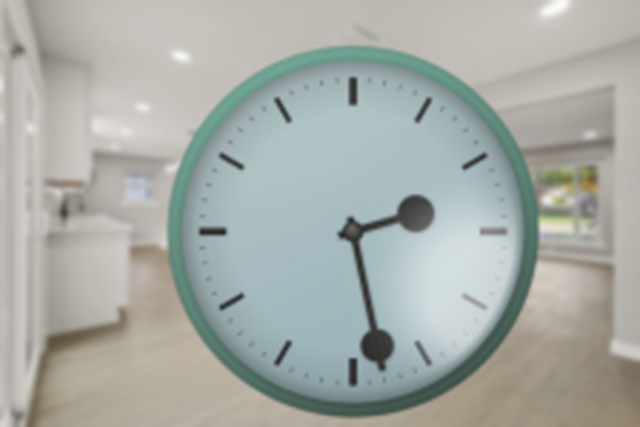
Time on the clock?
2:28
